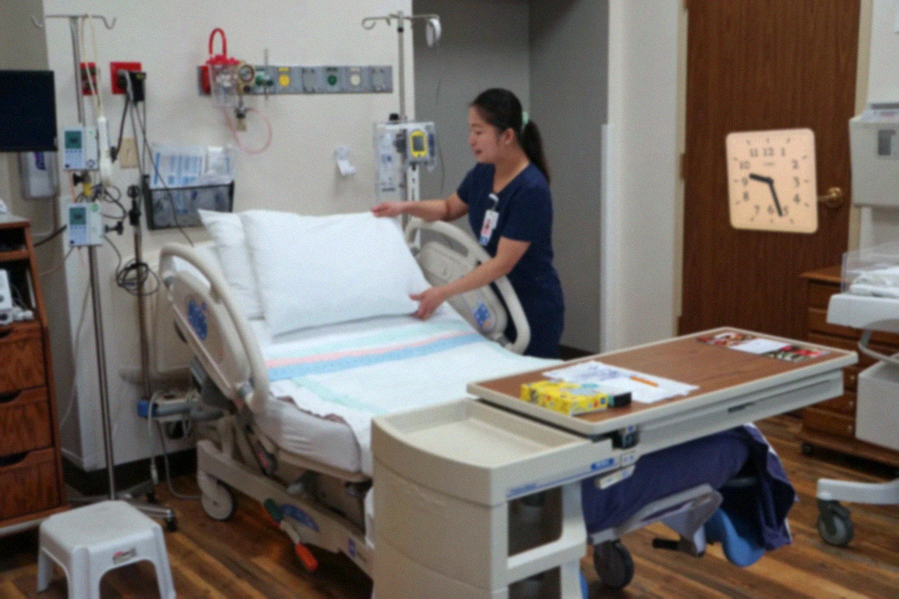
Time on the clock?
9:27
